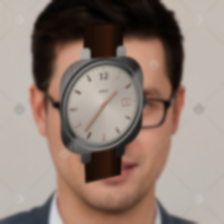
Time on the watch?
1:37
